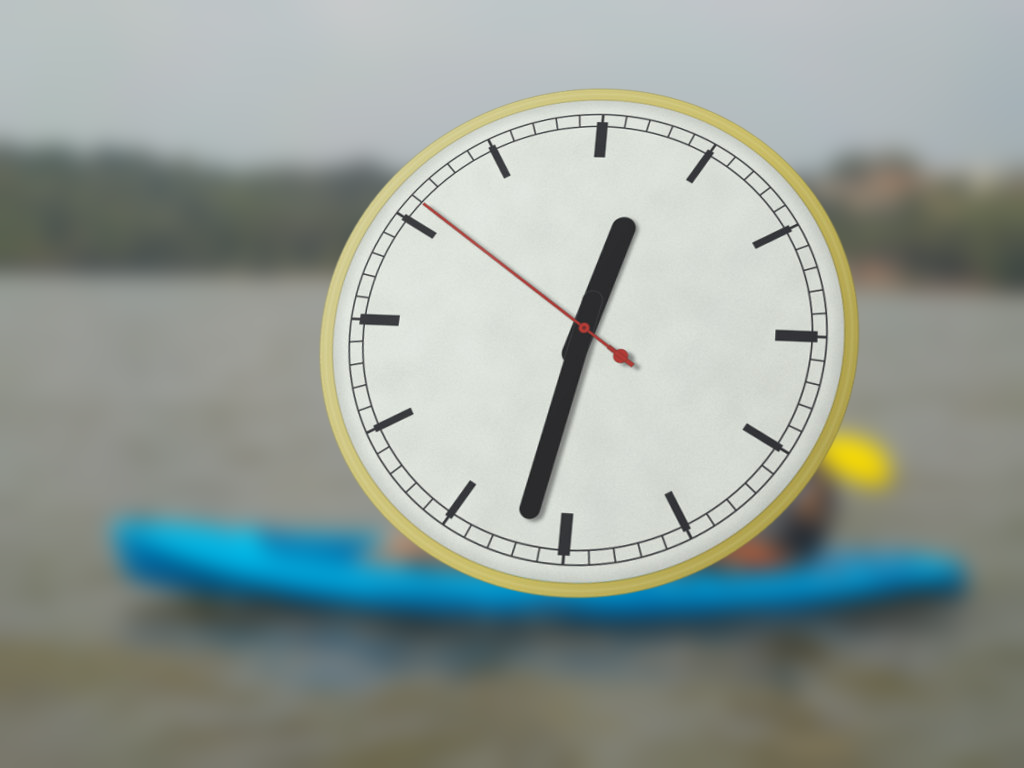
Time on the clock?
12:31:51
